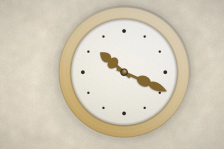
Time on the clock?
10:19
